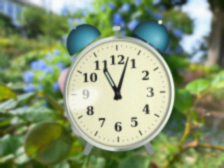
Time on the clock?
11:03
